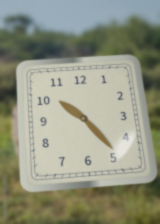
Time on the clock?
10:24
